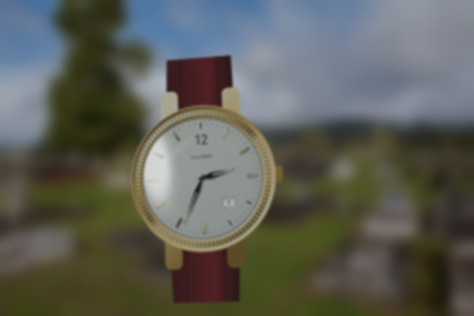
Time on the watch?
2:34
